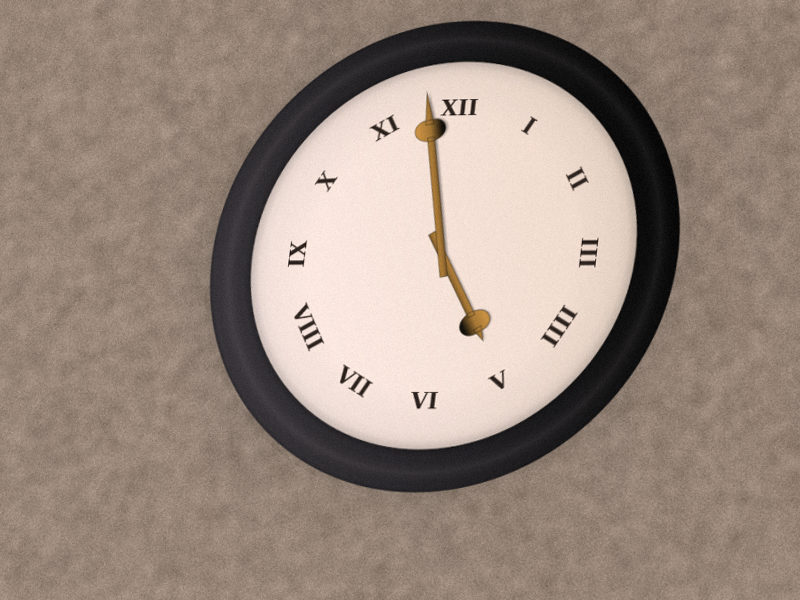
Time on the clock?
4:58
